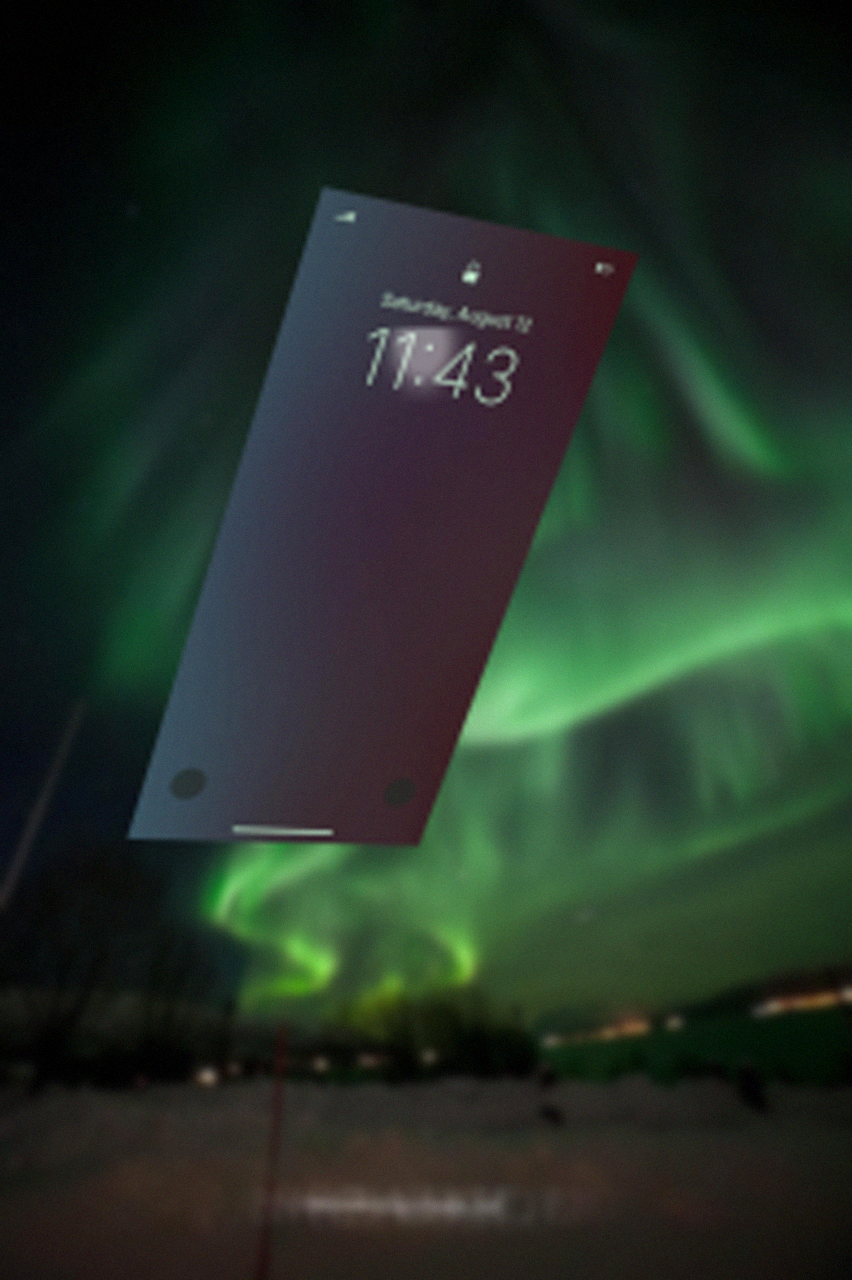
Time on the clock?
11:43
